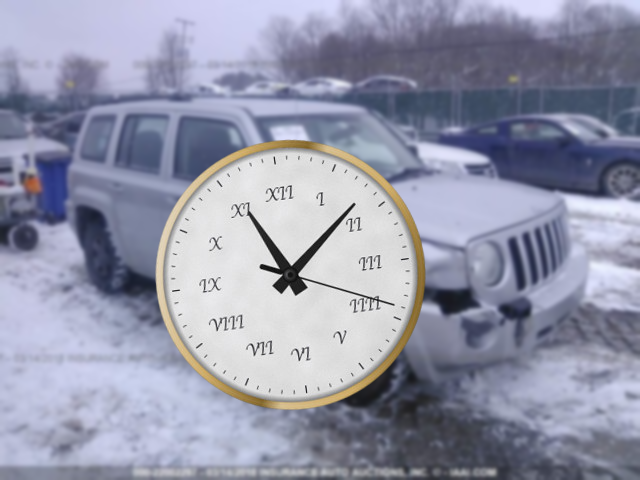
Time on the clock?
11:08:19
